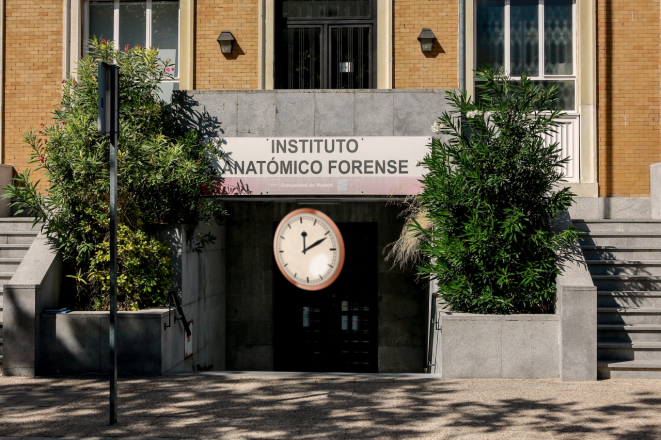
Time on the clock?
12:11
